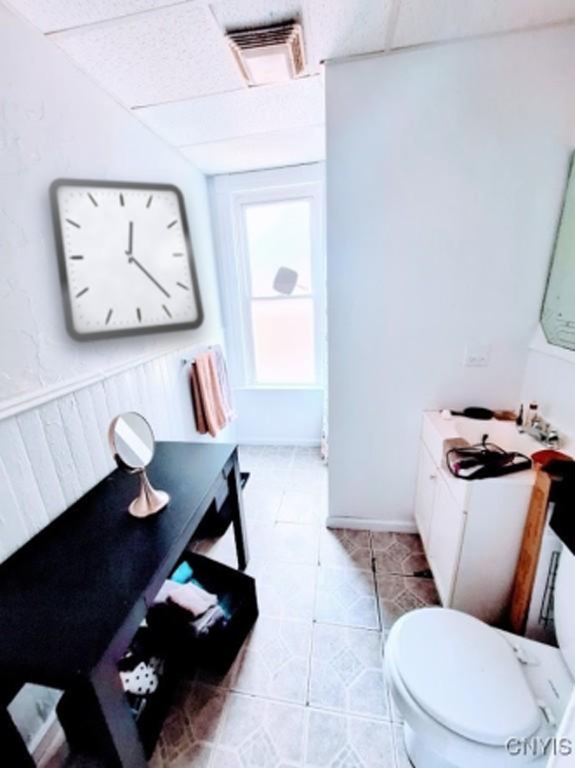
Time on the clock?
12:23
